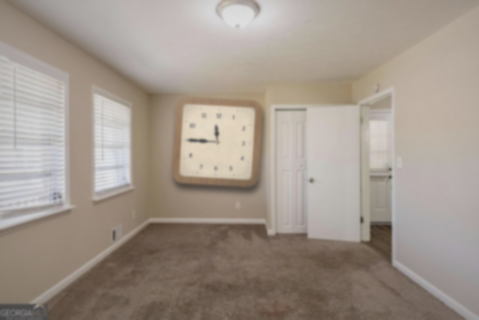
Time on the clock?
11:45
